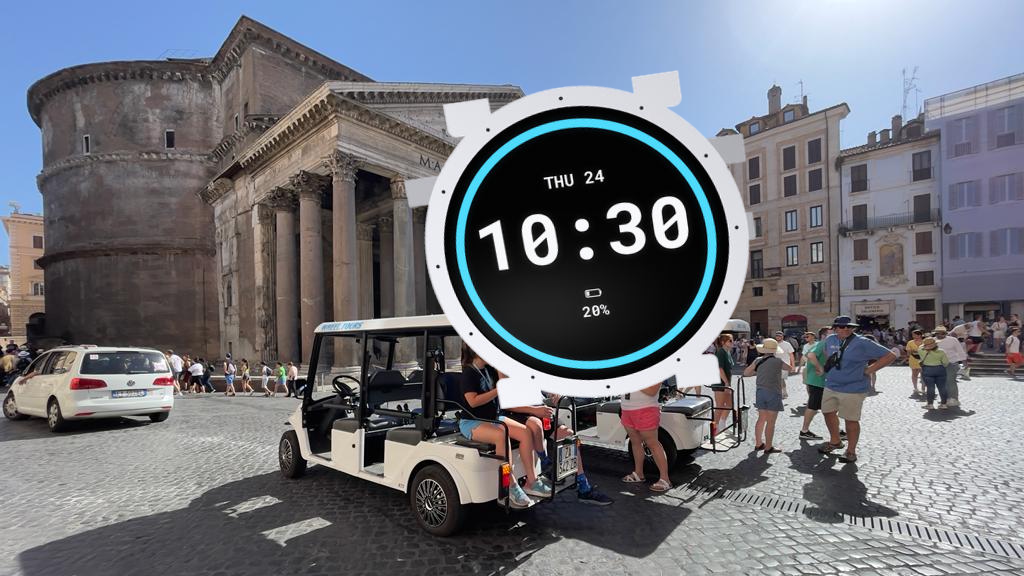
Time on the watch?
10:30
